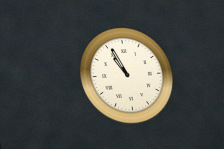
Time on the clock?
10:56
